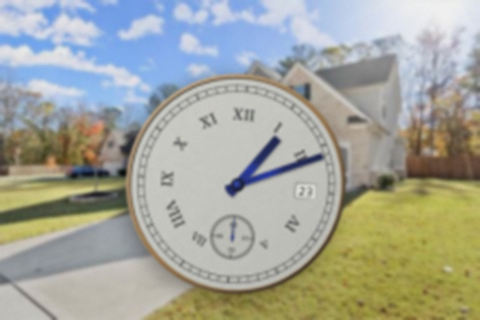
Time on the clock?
1:11
